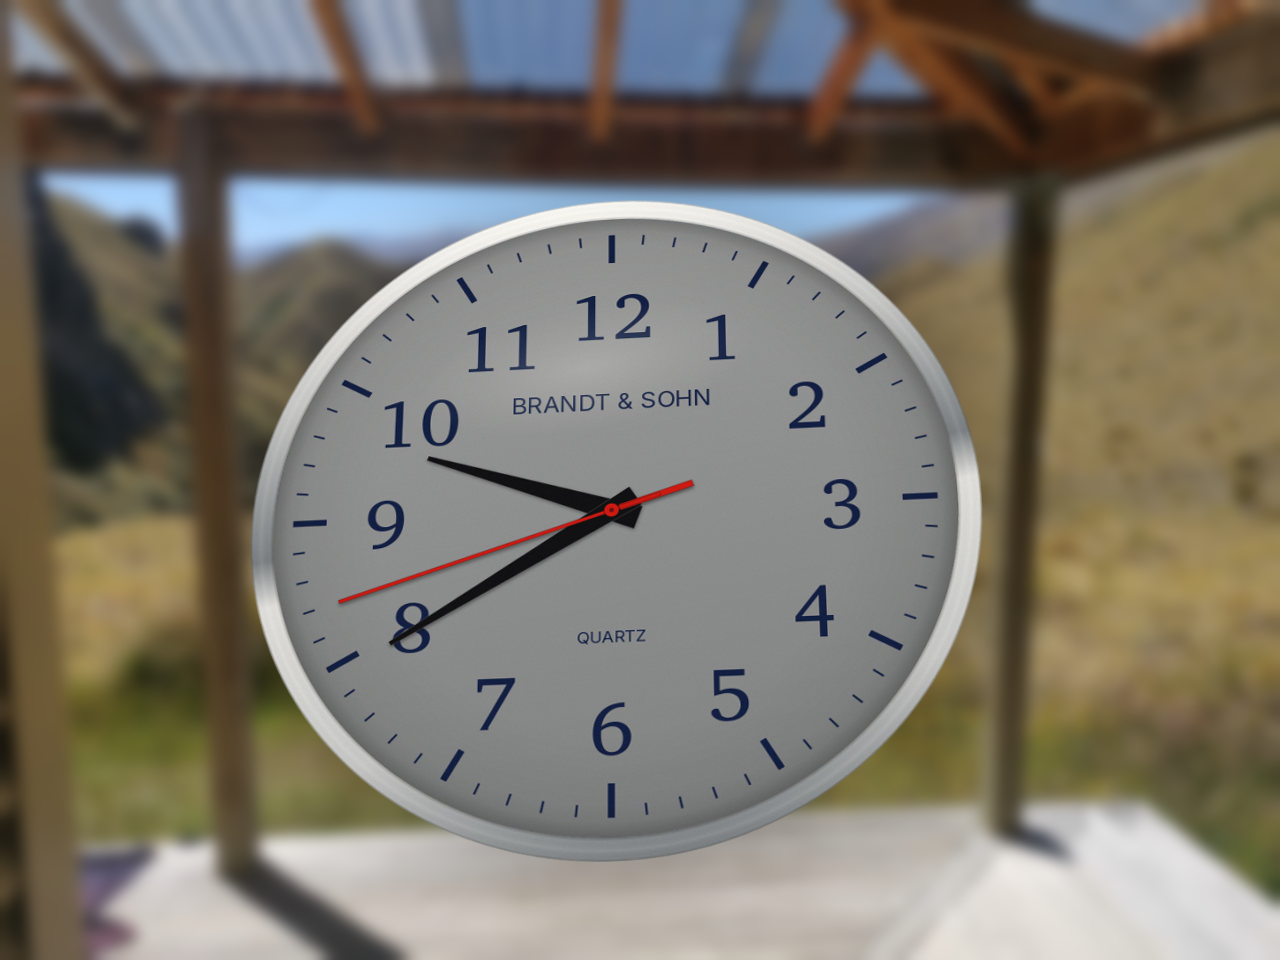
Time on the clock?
9:39:42
